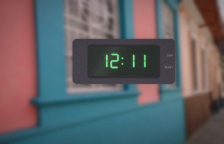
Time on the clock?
12:11
